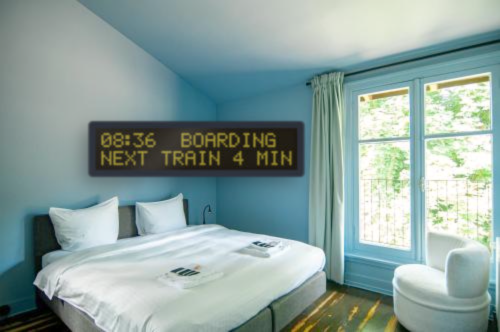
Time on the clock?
8:36
